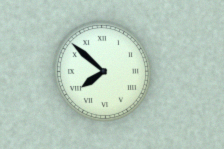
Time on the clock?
7:52
